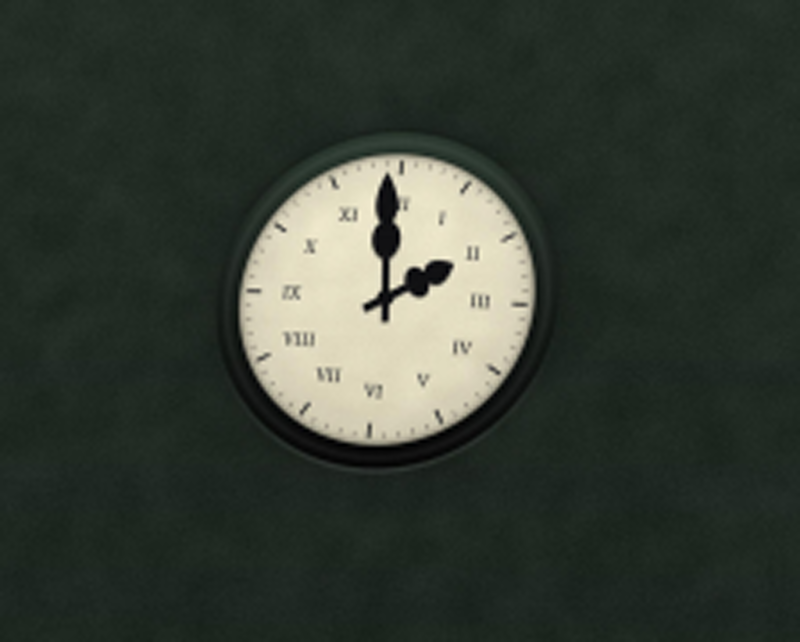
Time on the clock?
1:59
